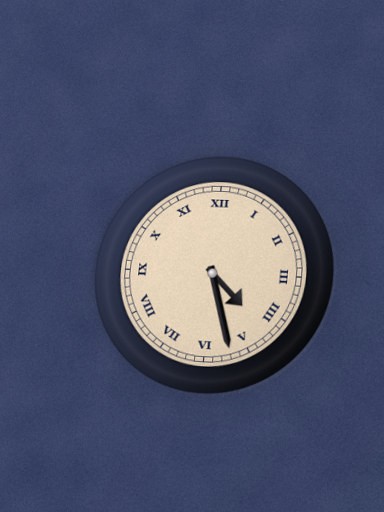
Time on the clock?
4:27
